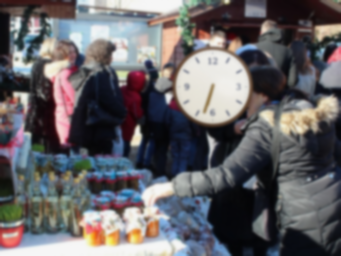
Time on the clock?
6:33
